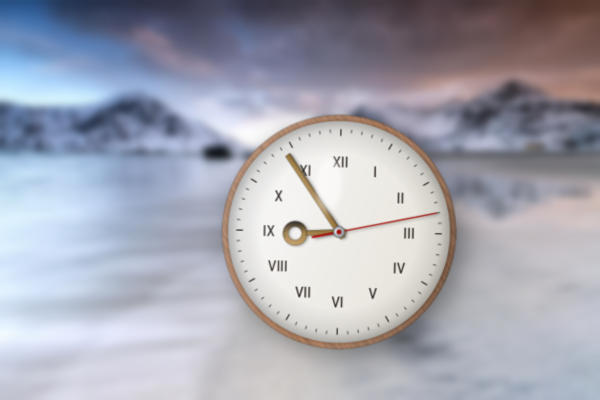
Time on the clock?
8:54:13
